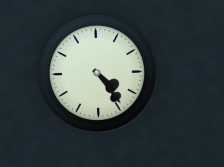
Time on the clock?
4:24
